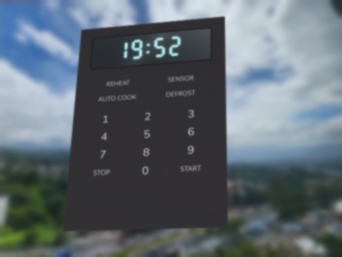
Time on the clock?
19:52
